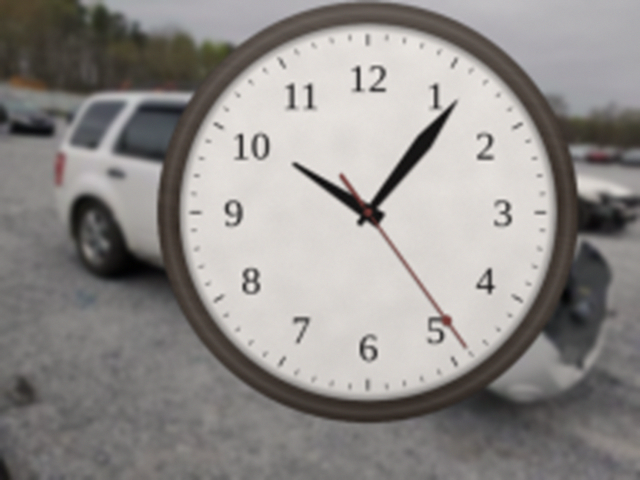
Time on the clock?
10:06:24
